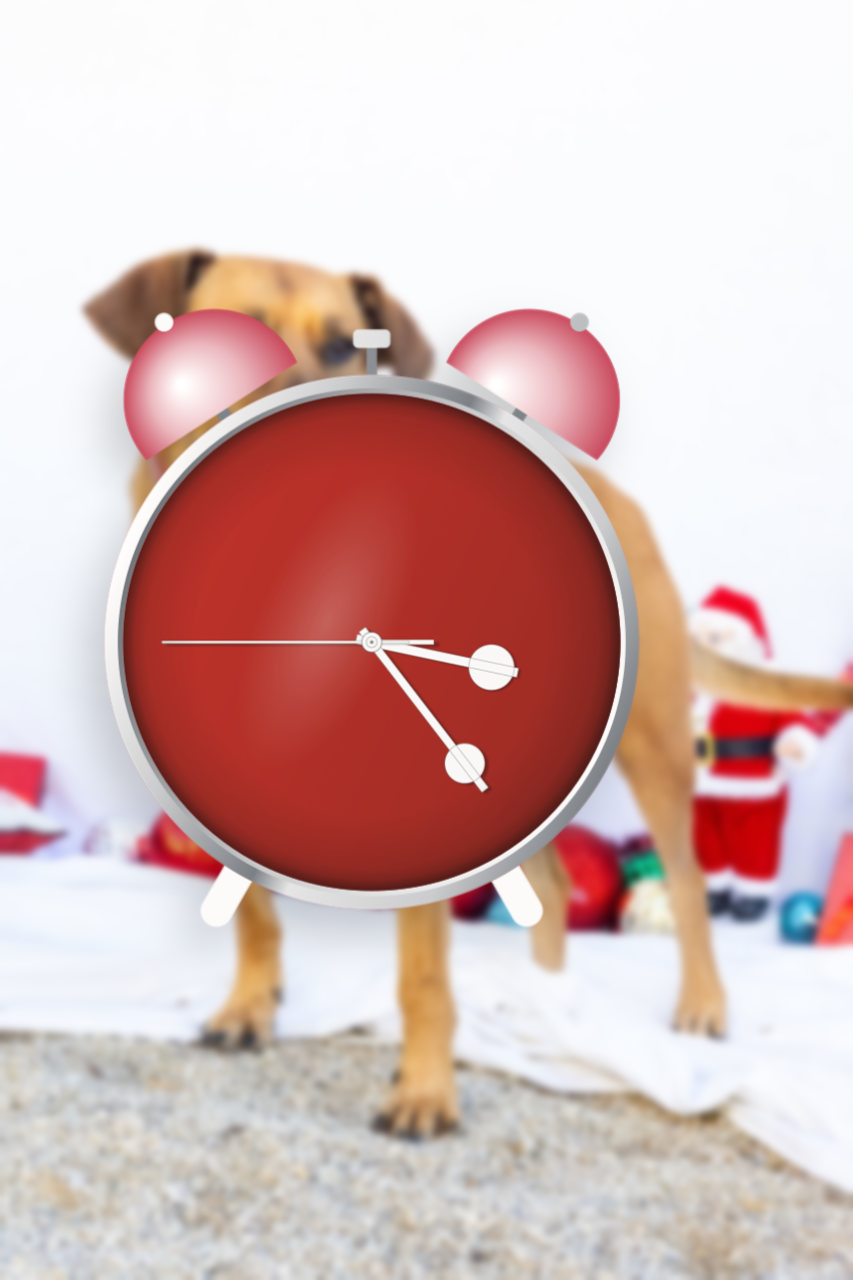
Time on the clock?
3:23:45
